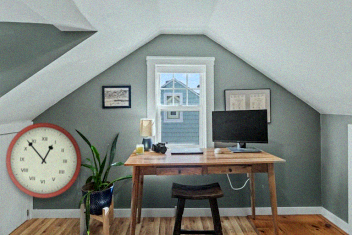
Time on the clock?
12:53
